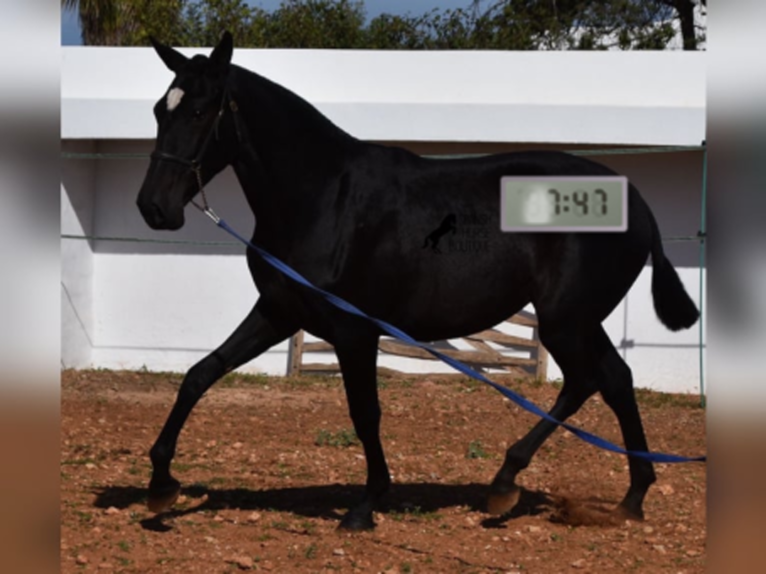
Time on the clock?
7:47
